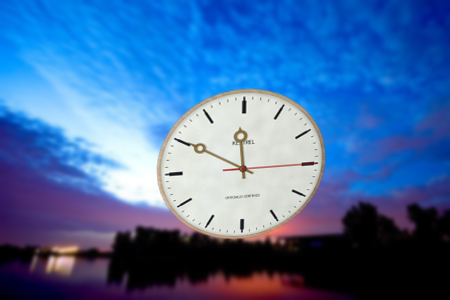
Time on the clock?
11:50:15
